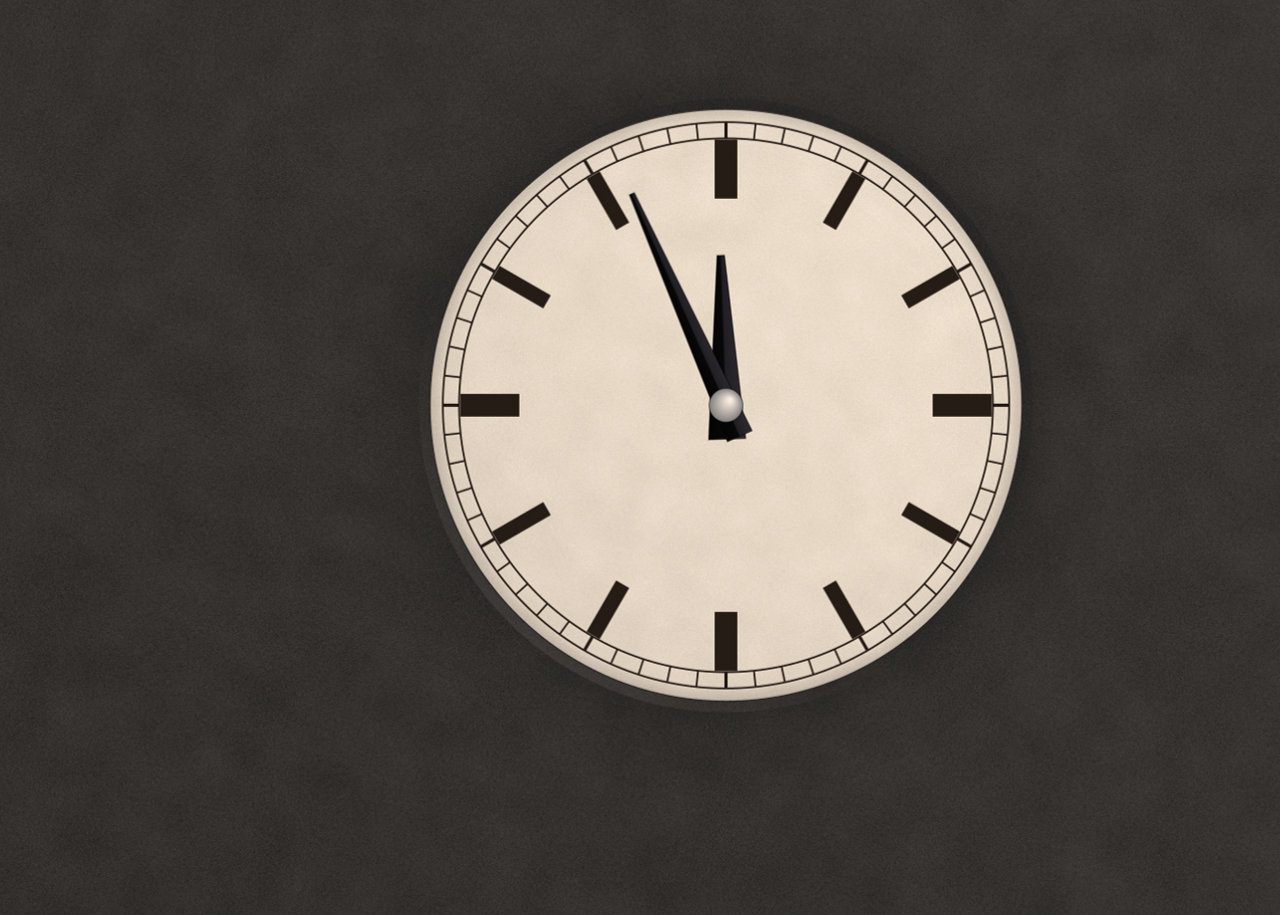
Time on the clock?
11:56
